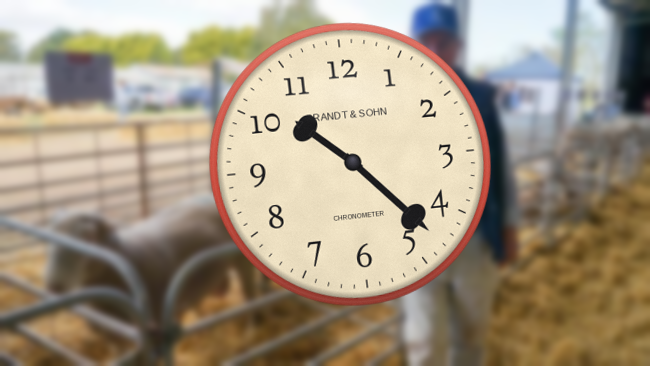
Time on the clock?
10:23
